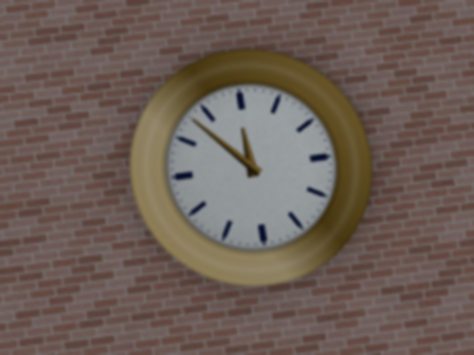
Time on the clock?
11:53
